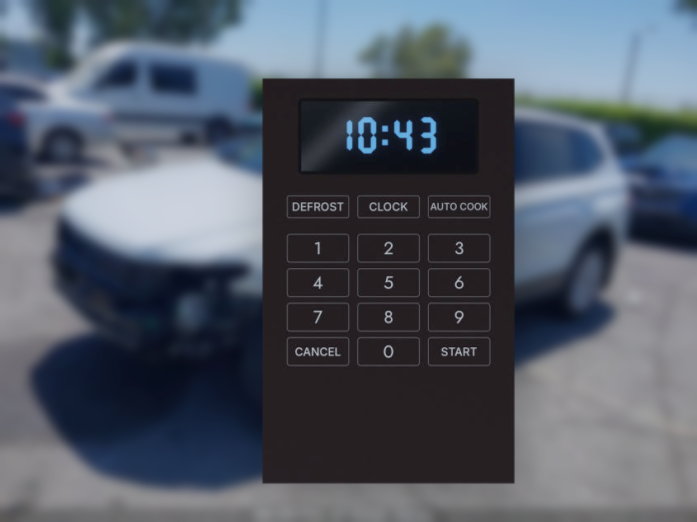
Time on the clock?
10:43
